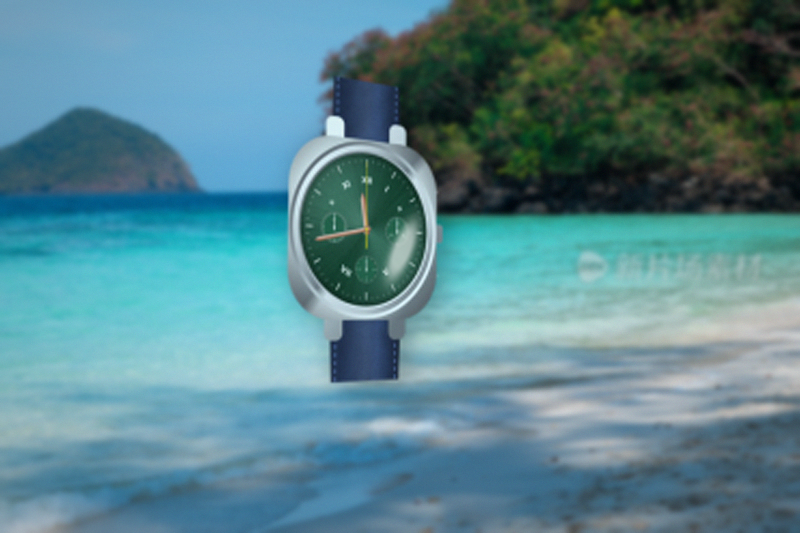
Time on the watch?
11:43
